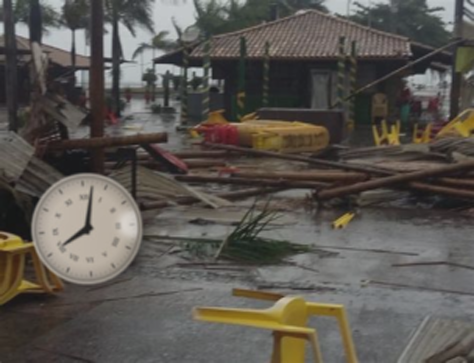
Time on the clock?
8:02
